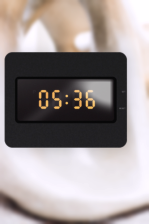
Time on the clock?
5:36
